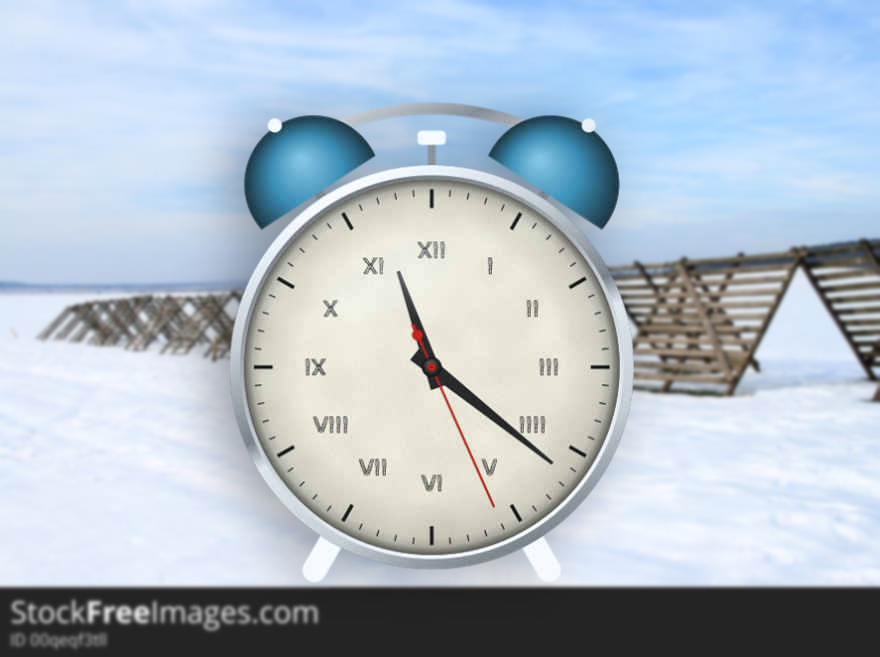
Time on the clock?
11:21:26
